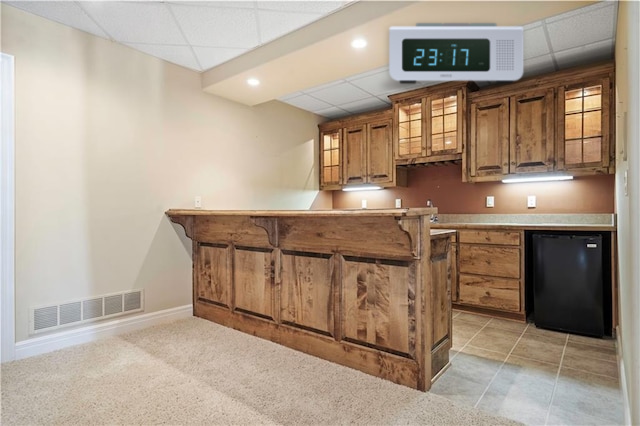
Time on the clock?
23:17
